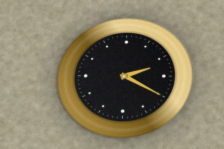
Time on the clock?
2:20
